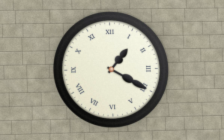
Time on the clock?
1:20
